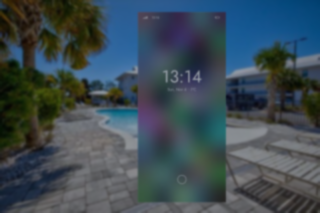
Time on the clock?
13:14
